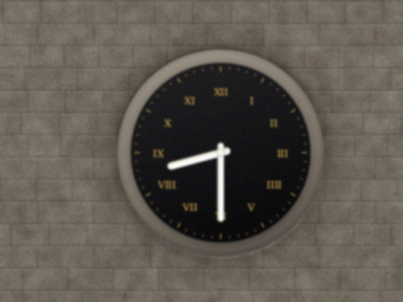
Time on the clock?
8:30
